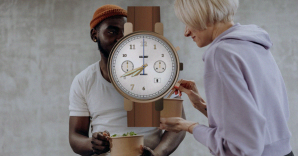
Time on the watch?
7:41
